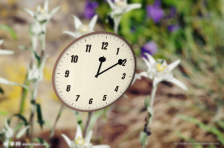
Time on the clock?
12:09
